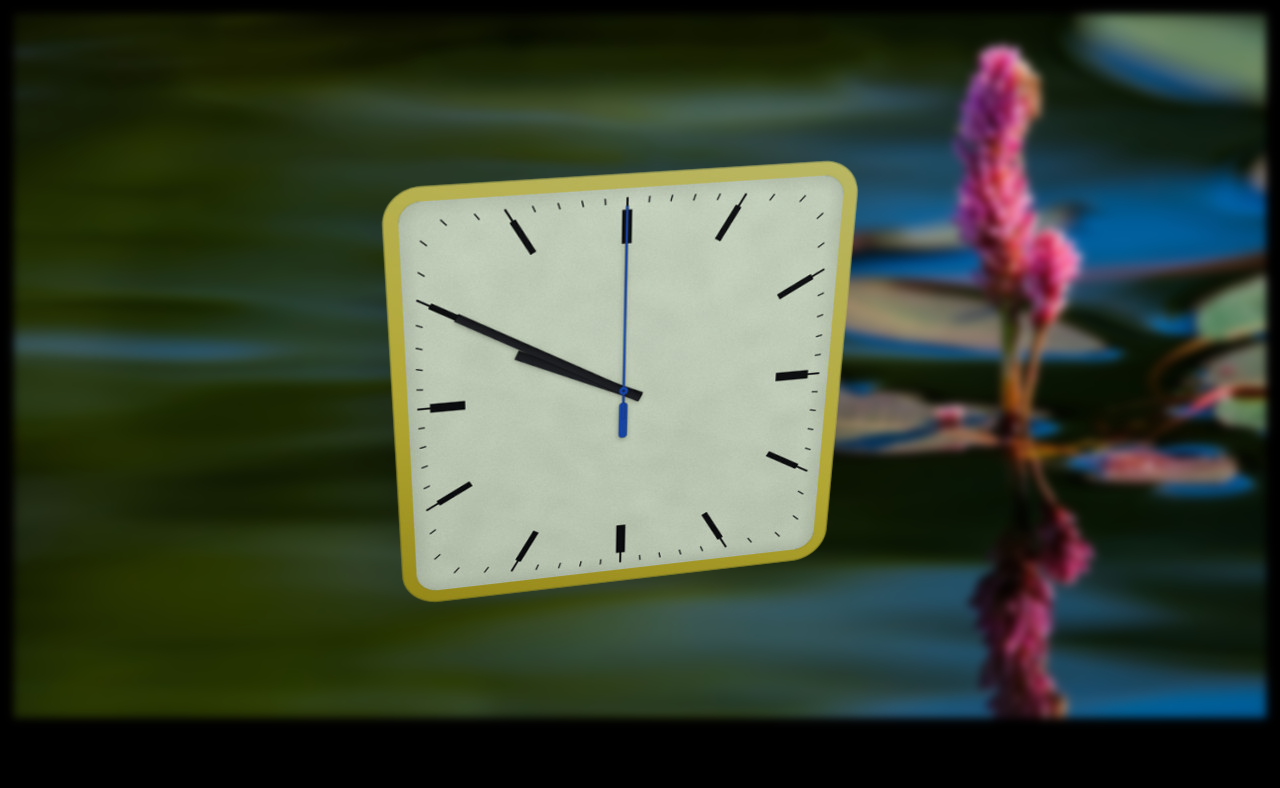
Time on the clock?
9:50:00
